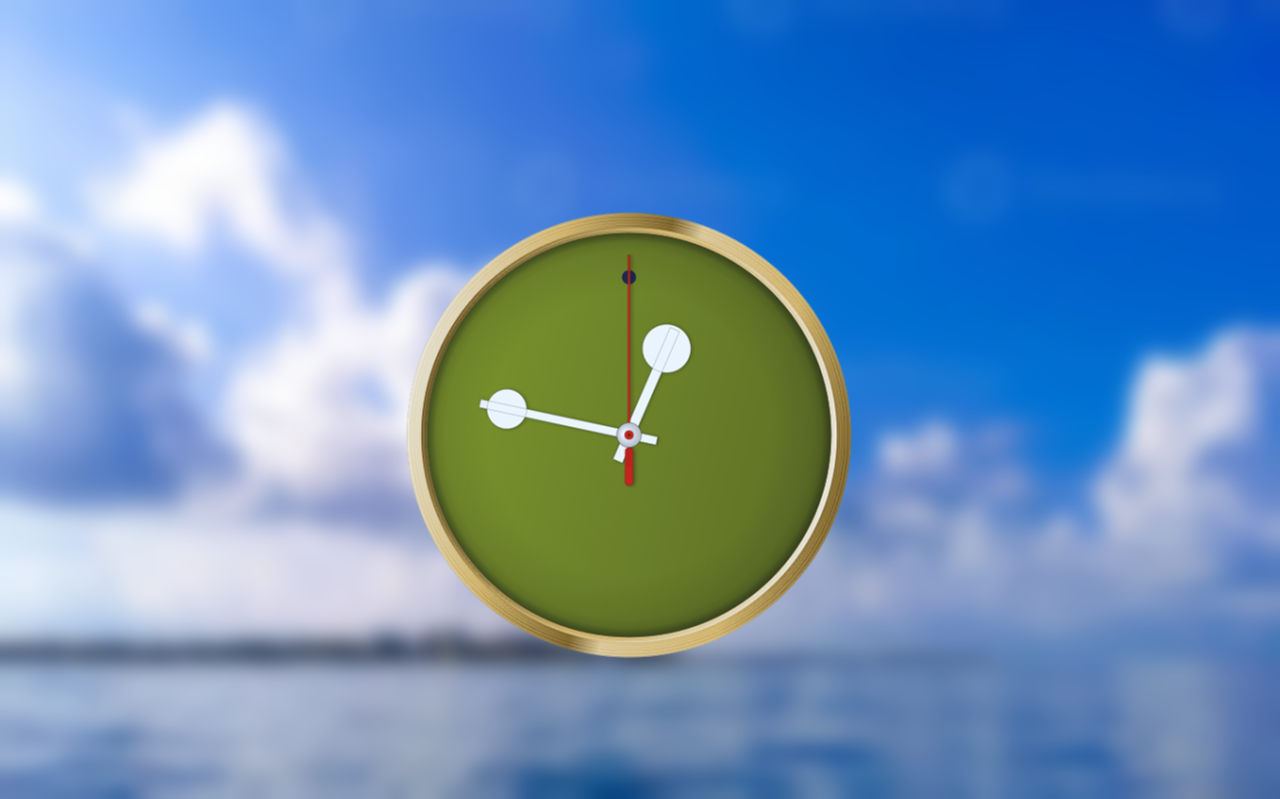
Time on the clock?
12:47:00
